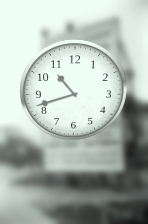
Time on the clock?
10:42
